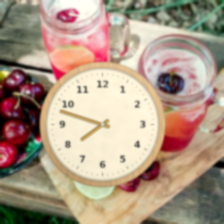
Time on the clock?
7:48
